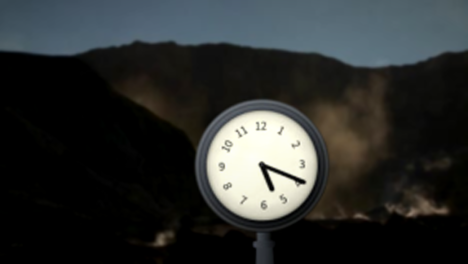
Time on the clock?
5:19
